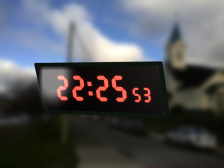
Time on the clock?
22:25:53
